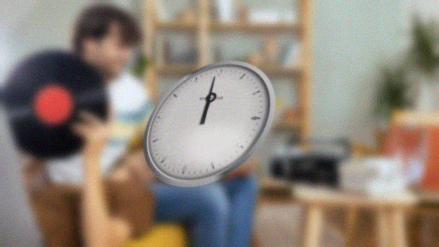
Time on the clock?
11:59
